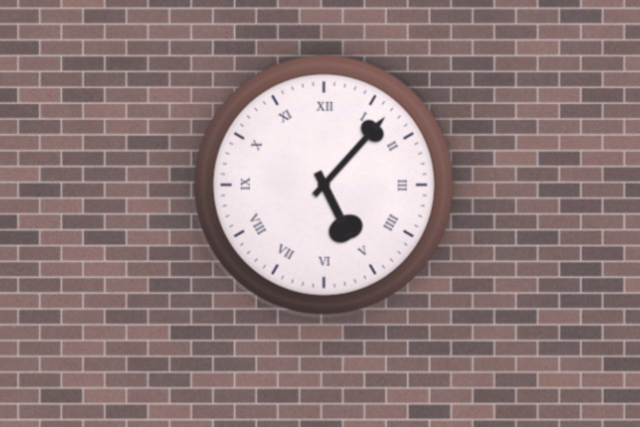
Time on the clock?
5:07
